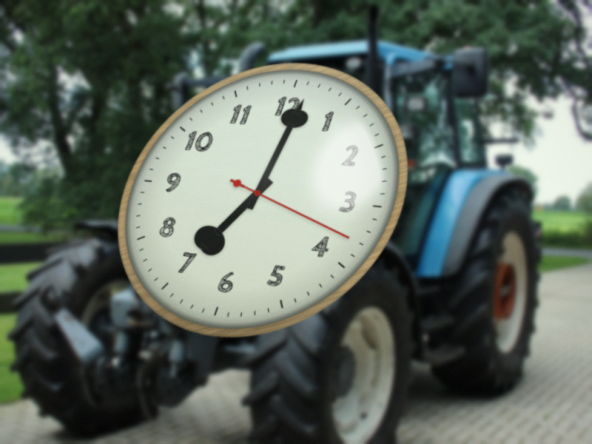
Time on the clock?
7:01:18
